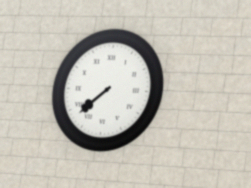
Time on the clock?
7:38
